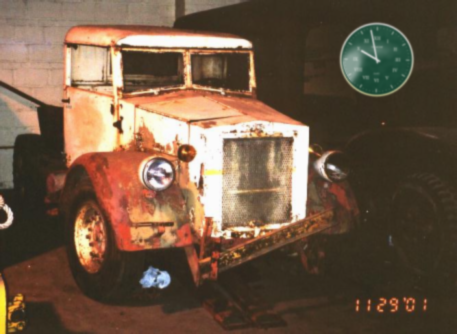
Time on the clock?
9:58
